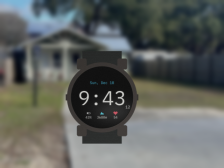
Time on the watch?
9:43
